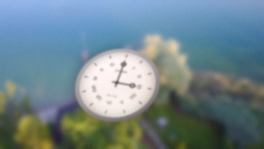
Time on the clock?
3:00
